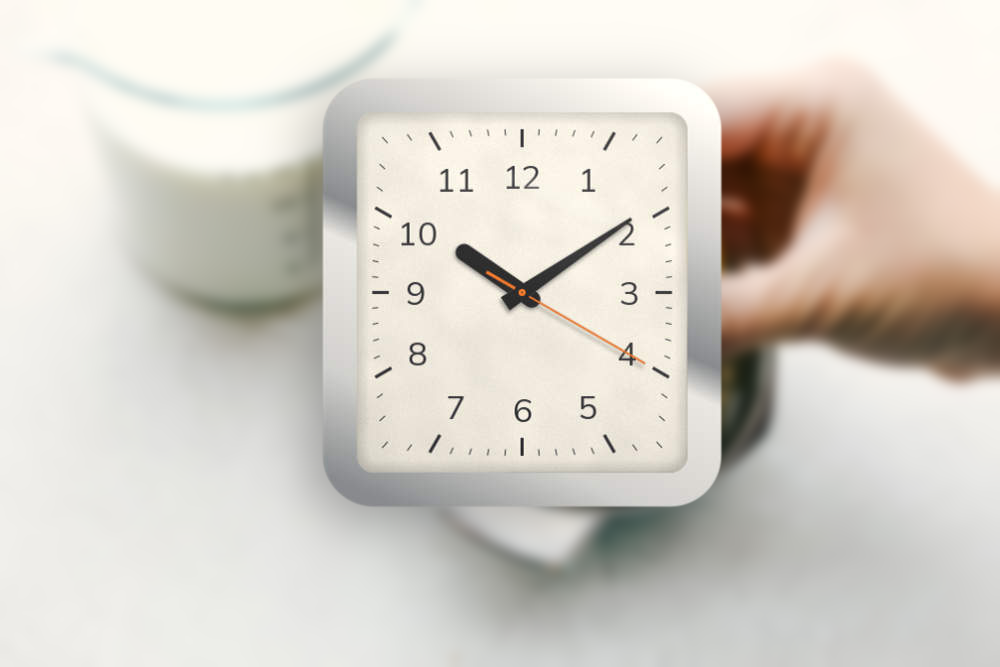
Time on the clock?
10:09:20
